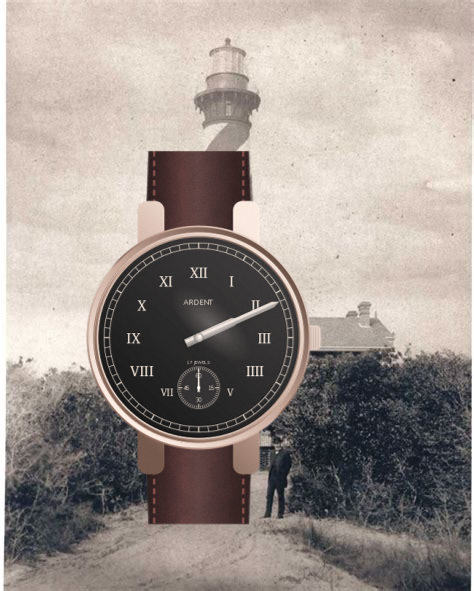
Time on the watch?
2:11
